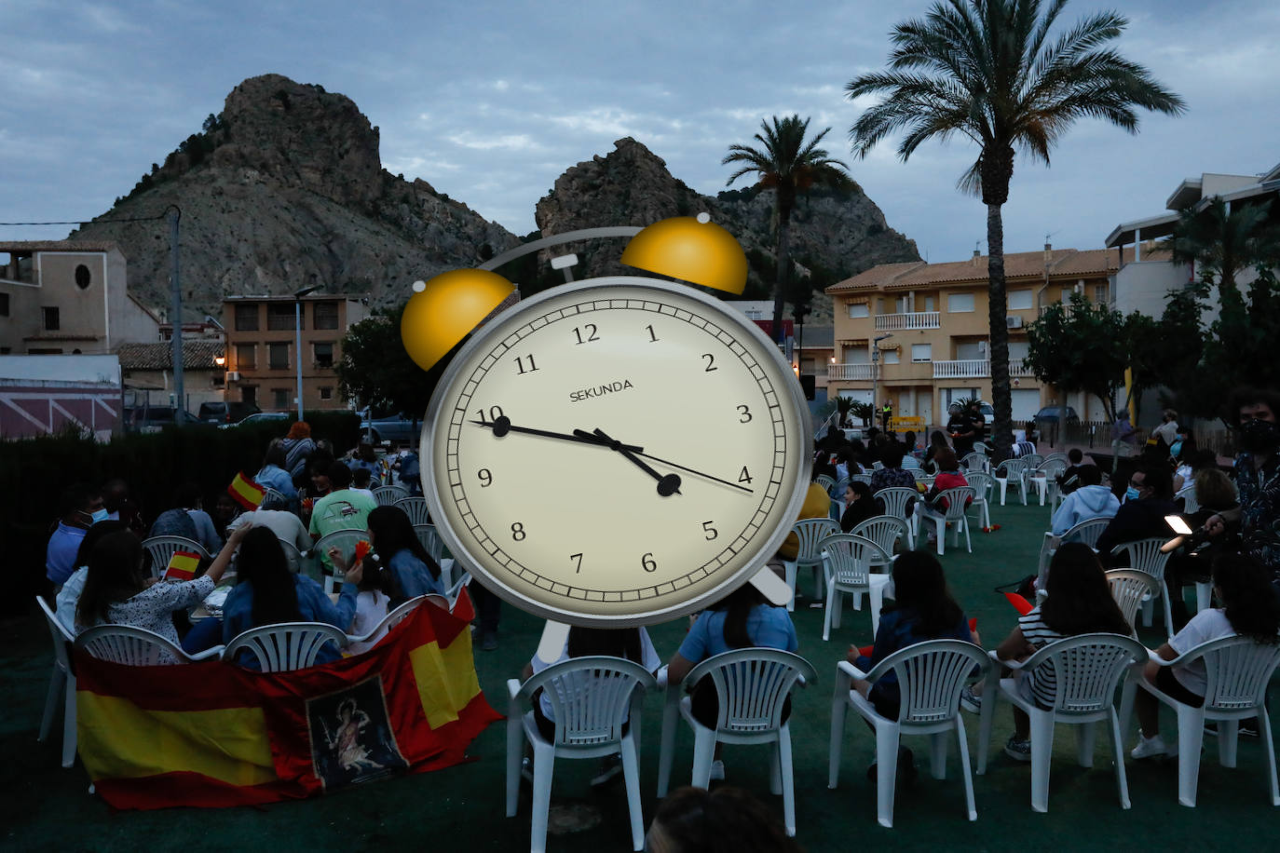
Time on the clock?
4:49:21
